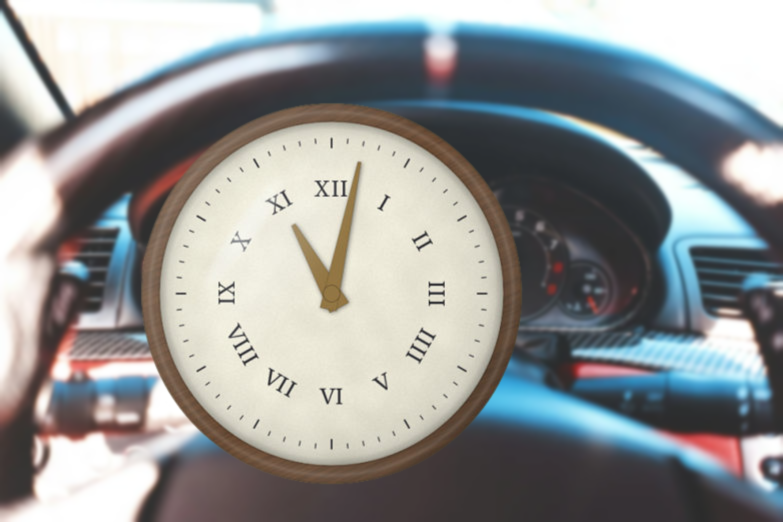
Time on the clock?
11:02
